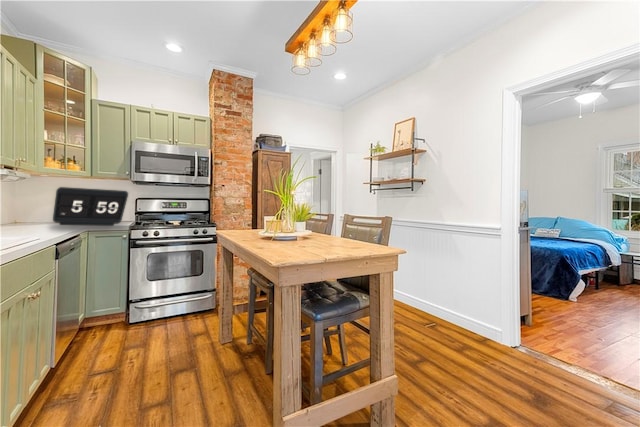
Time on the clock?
5:59
